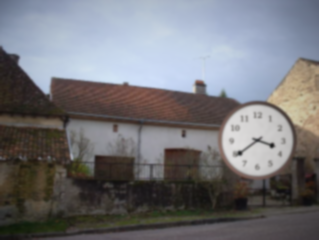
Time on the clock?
3:39
